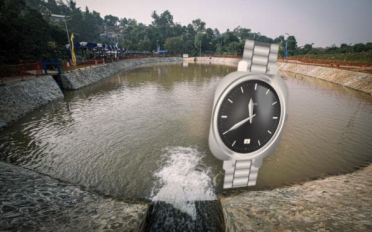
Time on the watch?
11:40
